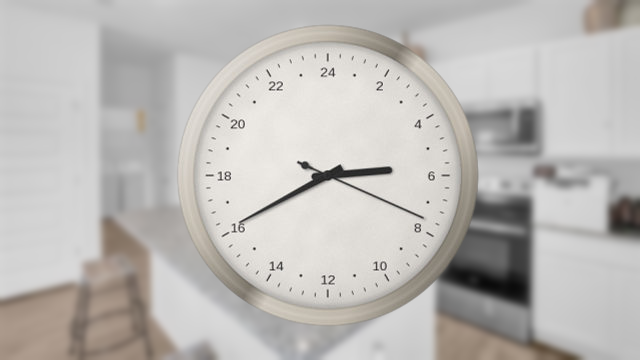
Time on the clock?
5:40:19
